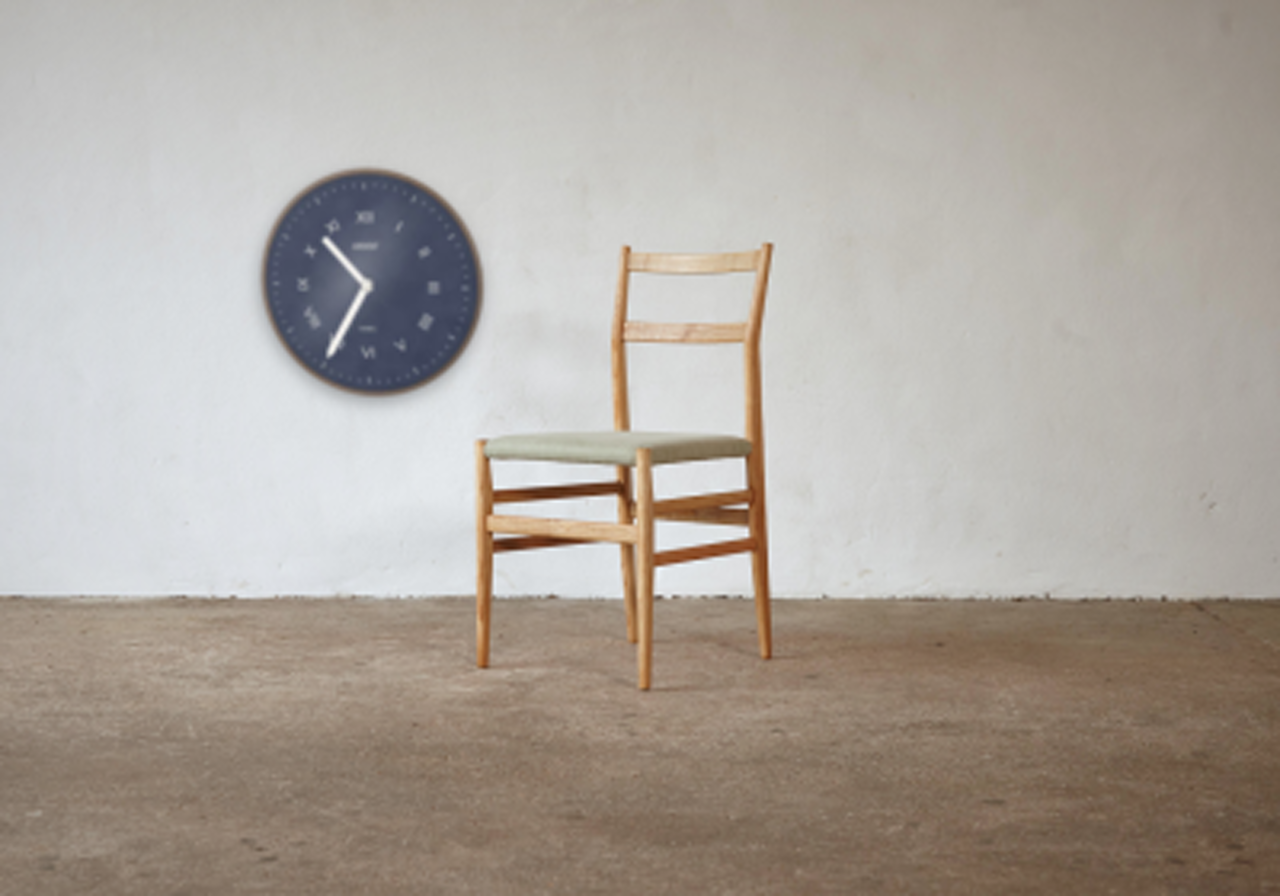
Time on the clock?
10:35
